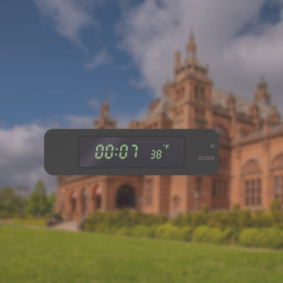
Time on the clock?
0:07
